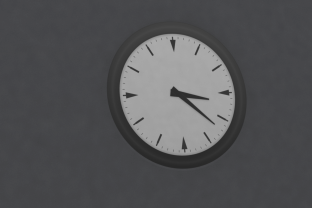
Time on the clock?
3:22
